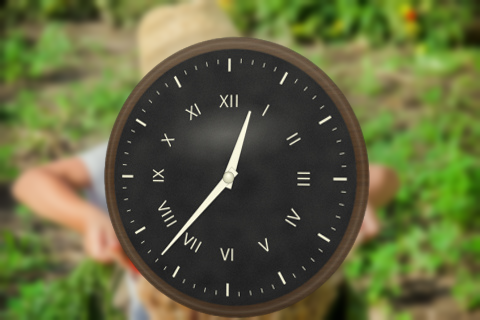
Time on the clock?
12:37
